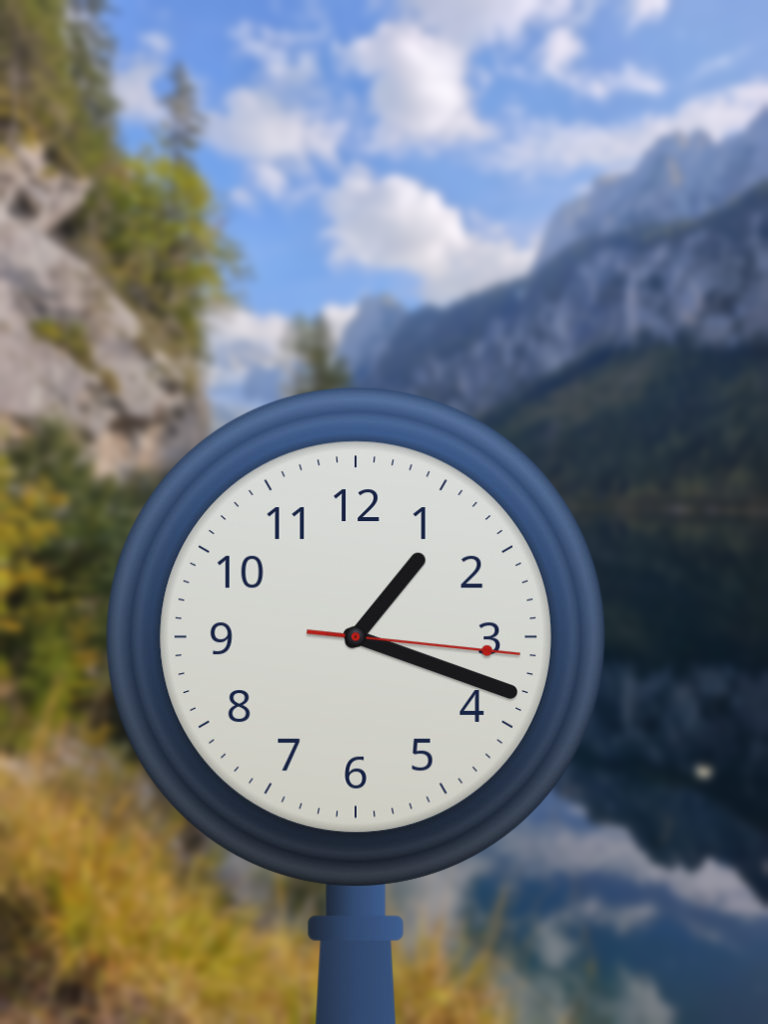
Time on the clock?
1:18:16
